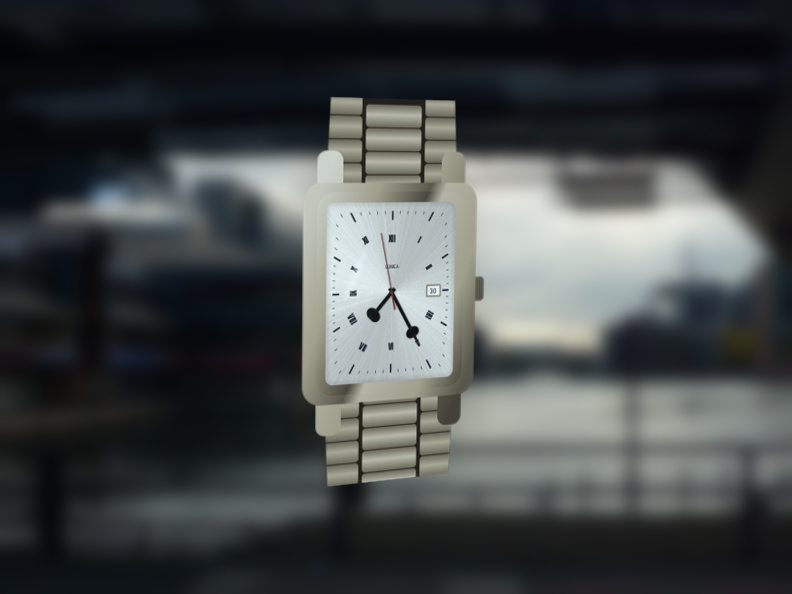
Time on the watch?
7:24:58
